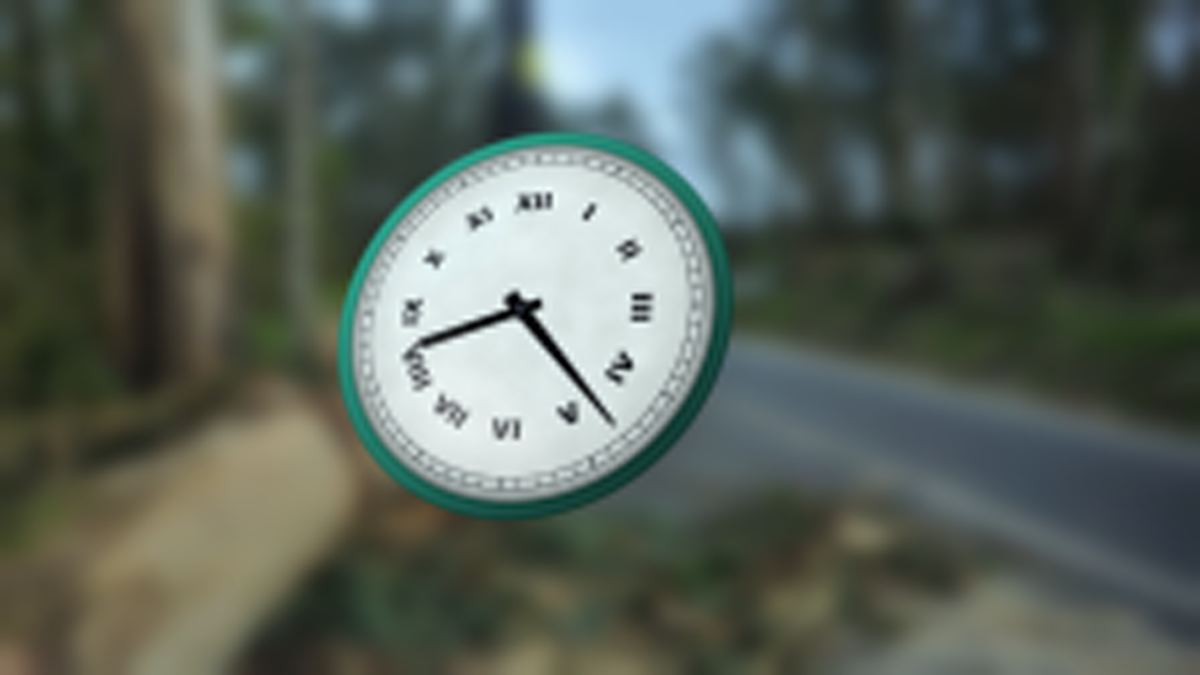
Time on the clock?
8:23
